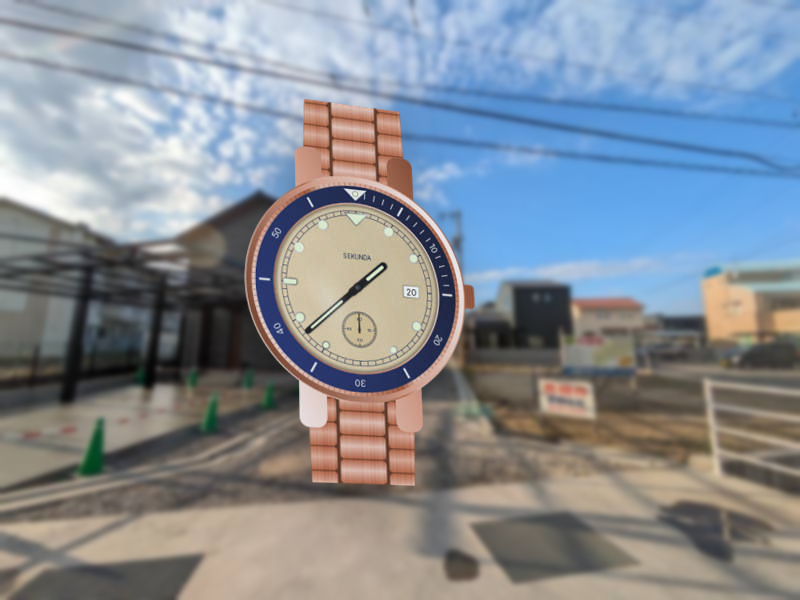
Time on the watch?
1:38
